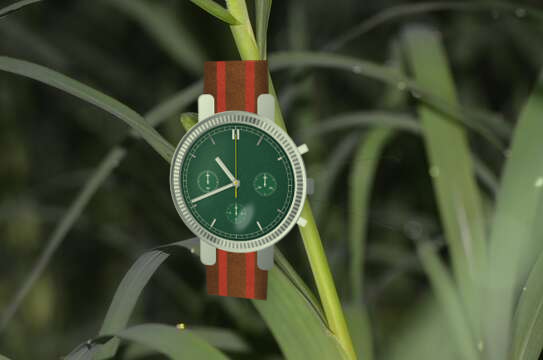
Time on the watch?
10:41
